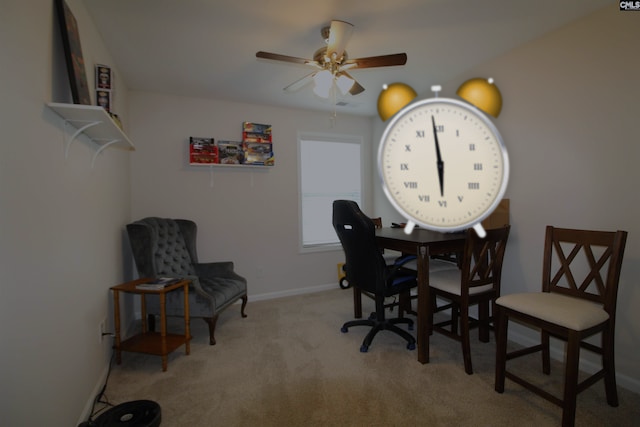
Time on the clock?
5:59
